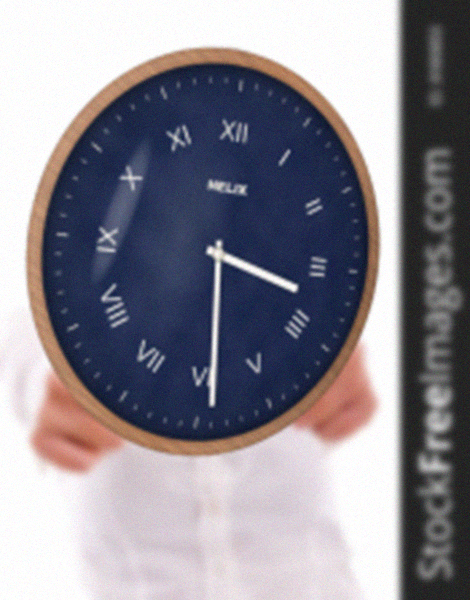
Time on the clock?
3:29
